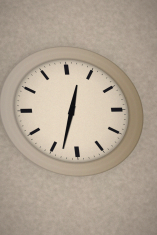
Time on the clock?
12:33
